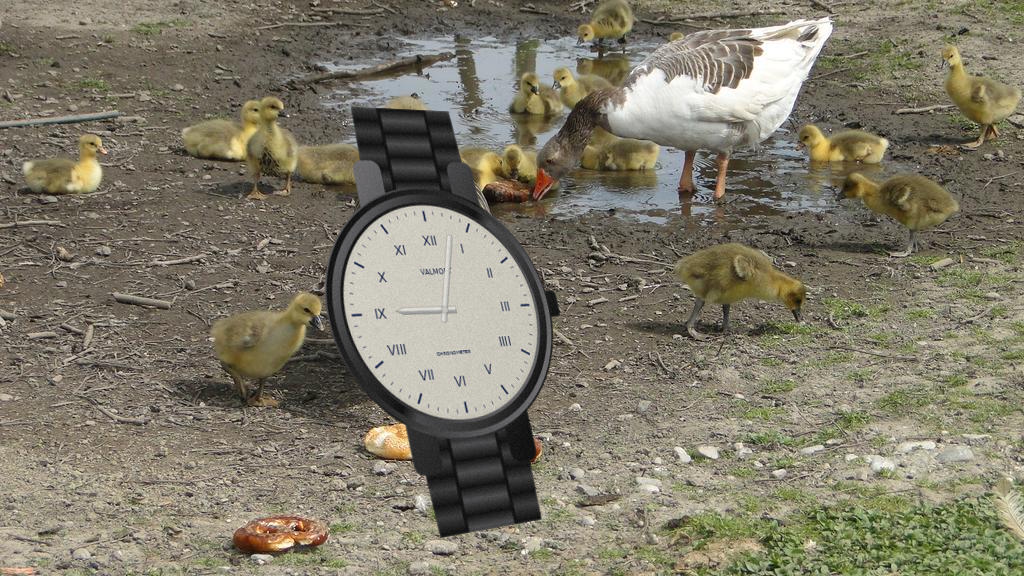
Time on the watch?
9:03
